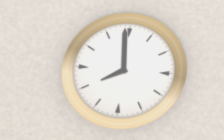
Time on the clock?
7:59
